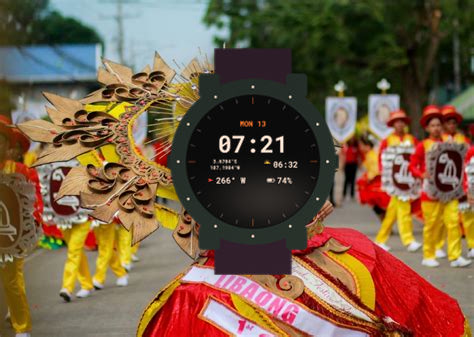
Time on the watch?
7:21
